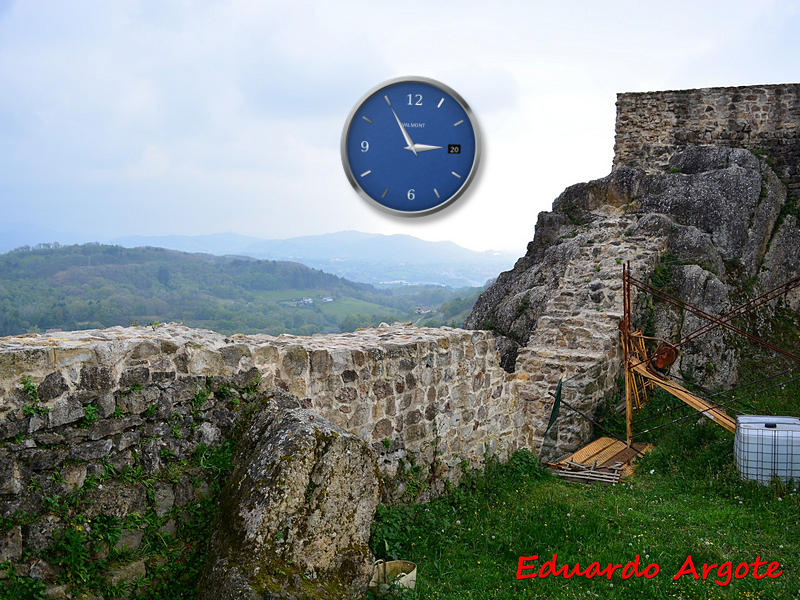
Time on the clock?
2:55
